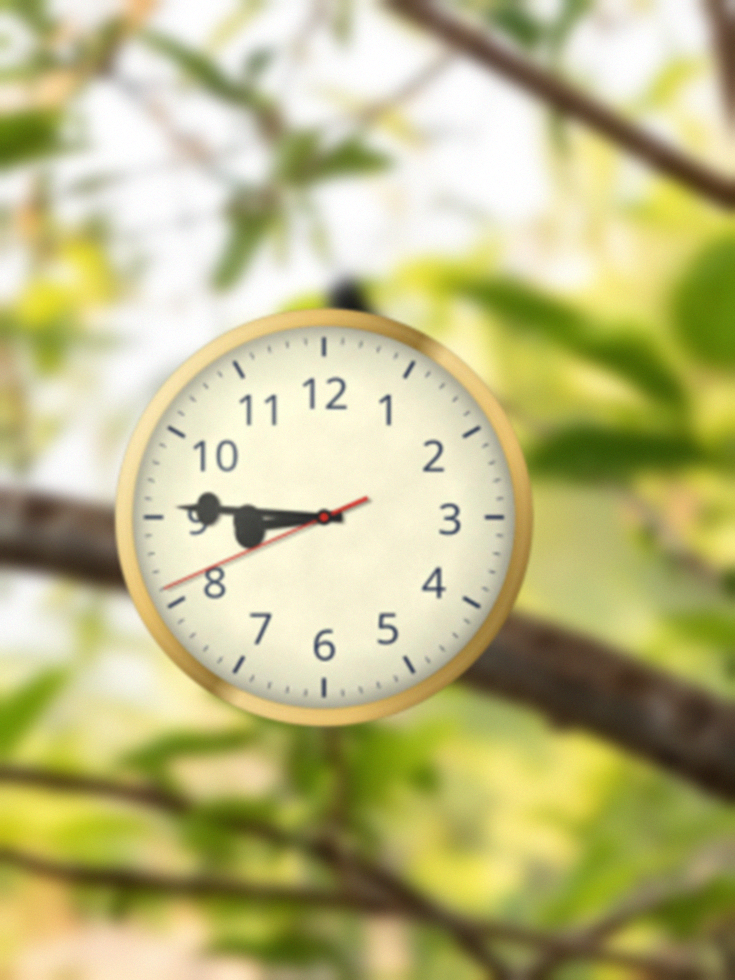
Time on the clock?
8:45:41
